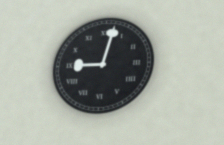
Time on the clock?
9:02
